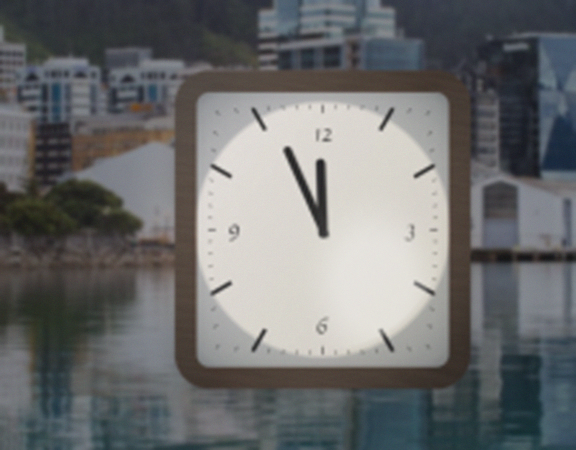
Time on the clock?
11:56
